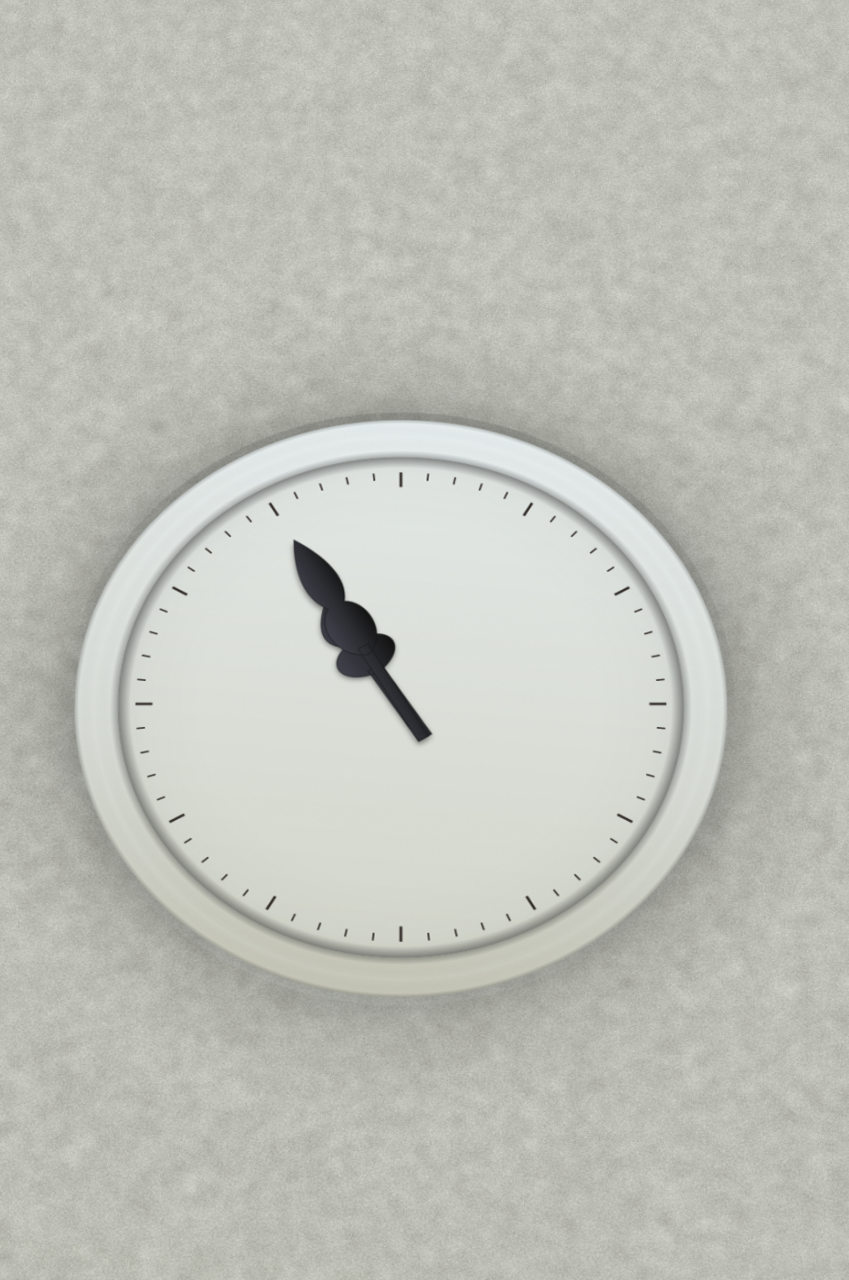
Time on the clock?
10:55
